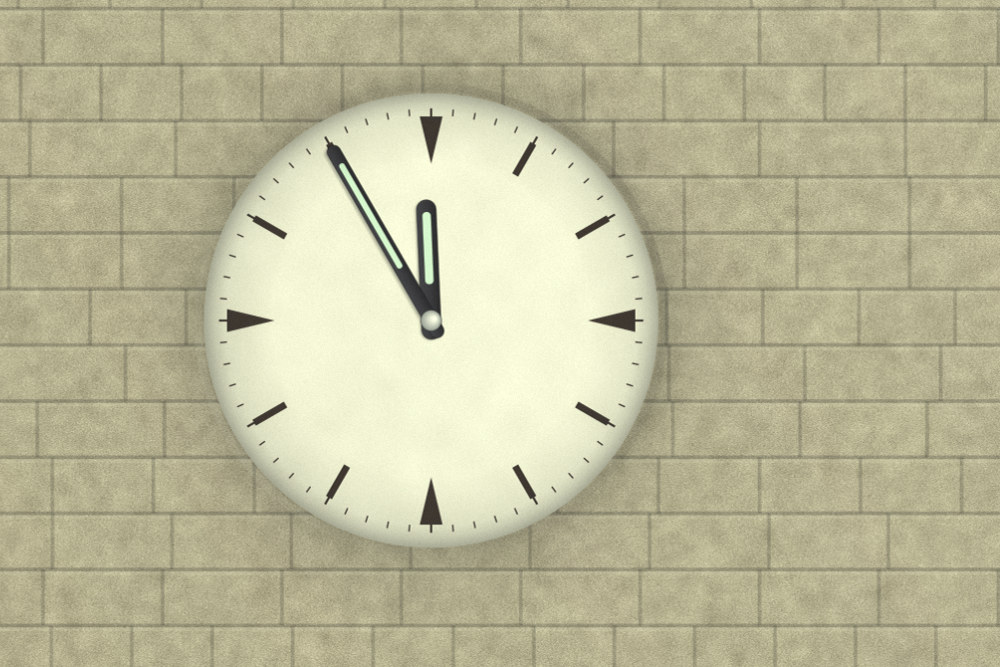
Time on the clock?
11:55
